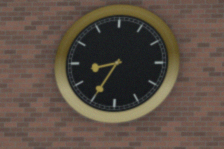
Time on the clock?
8:35
